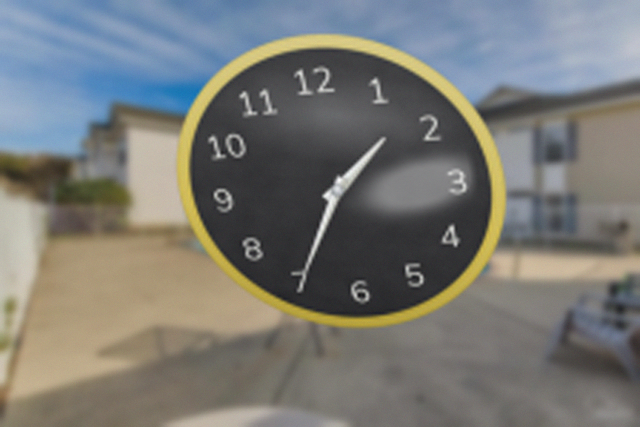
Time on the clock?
1:35
